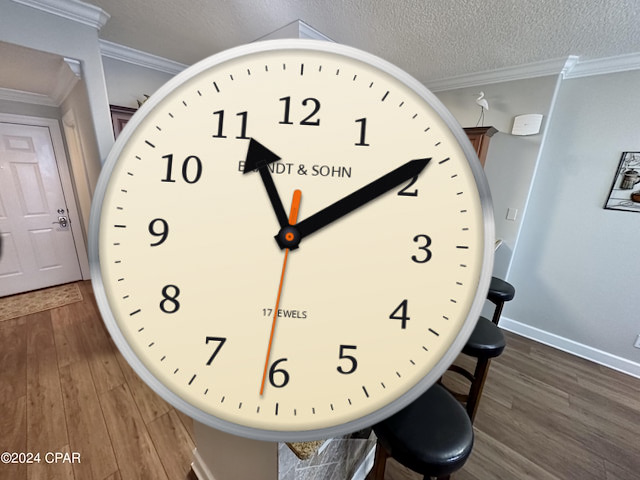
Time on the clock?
11:09:31
